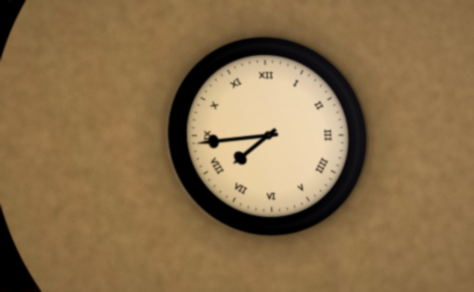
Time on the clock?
7:44
